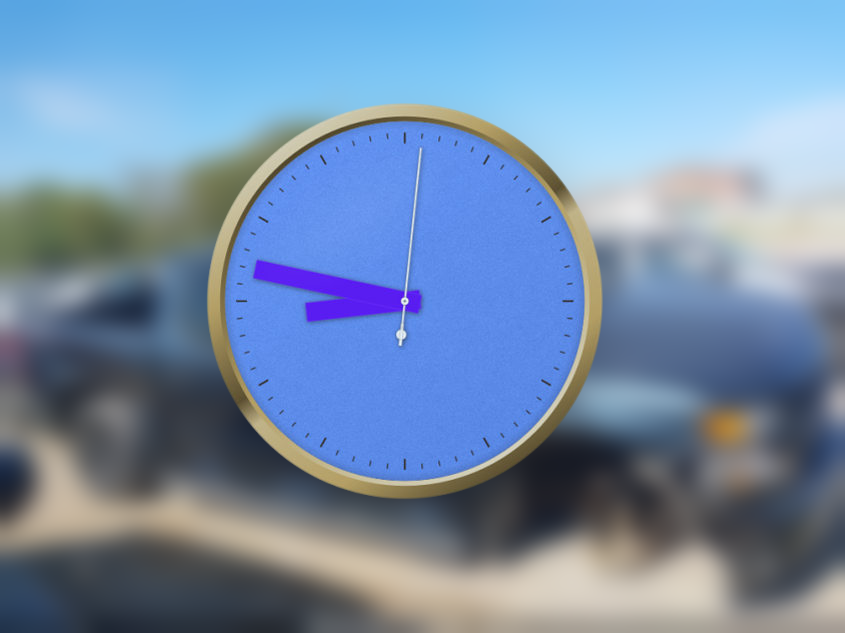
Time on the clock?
8:47:01
